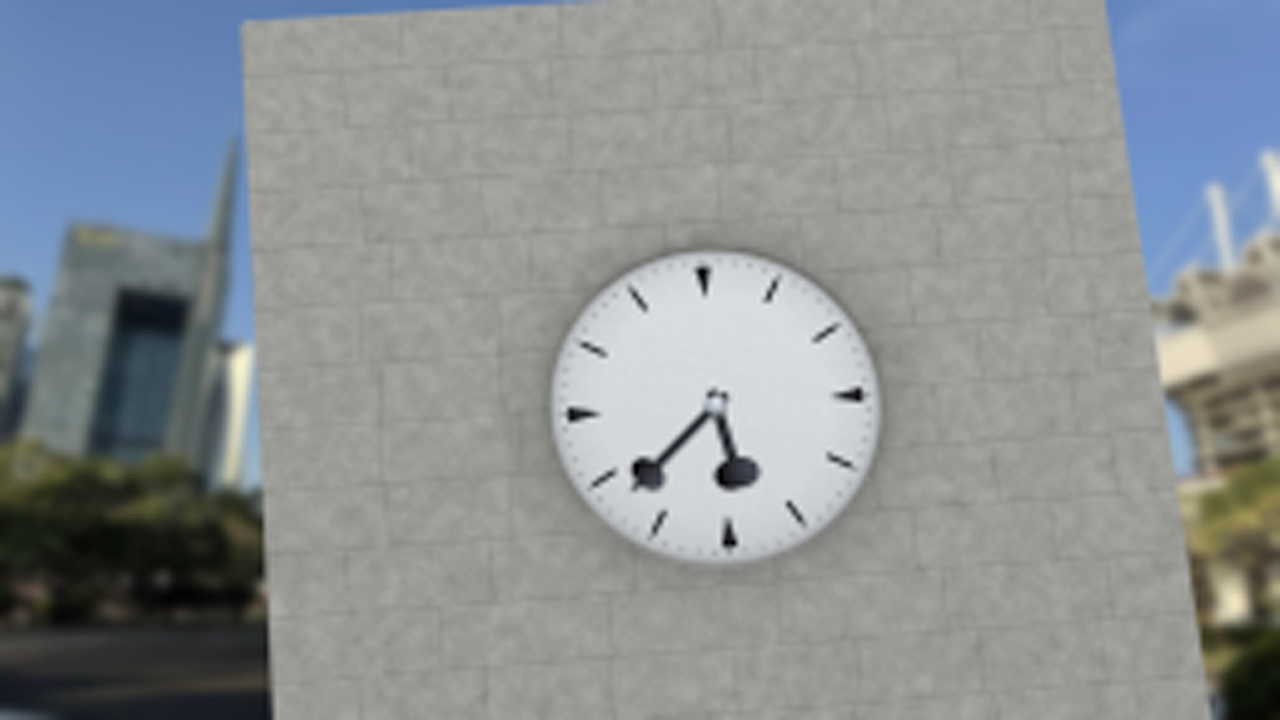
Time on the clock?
5:38
